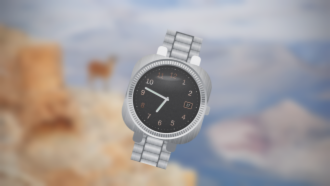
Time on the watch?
6:47
